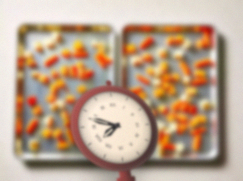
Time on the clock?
7:48
